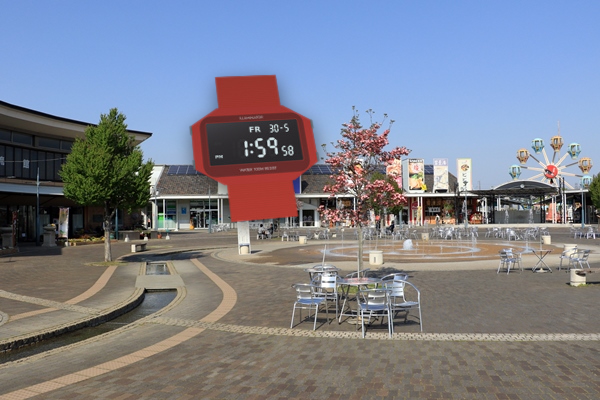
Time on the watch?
1:59:58
